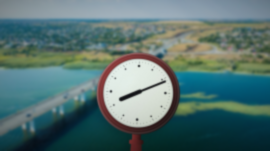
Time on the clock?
8:11
